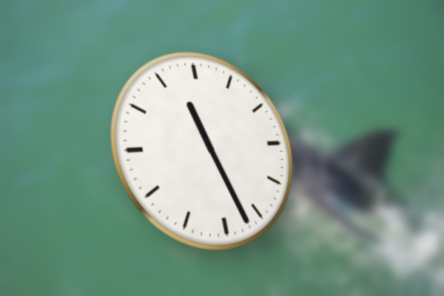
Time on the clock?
11:27
